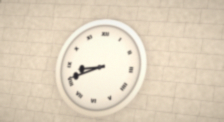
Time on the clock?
8:41
